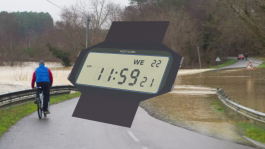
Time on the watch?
11:59:21
